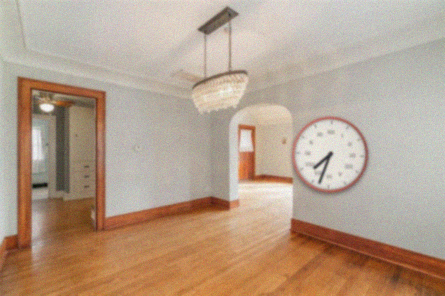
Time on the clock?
7:33
